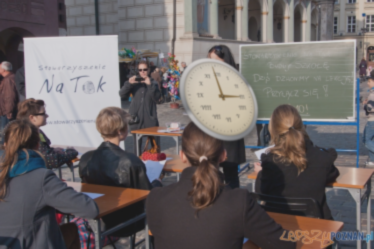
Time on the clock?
2:59
